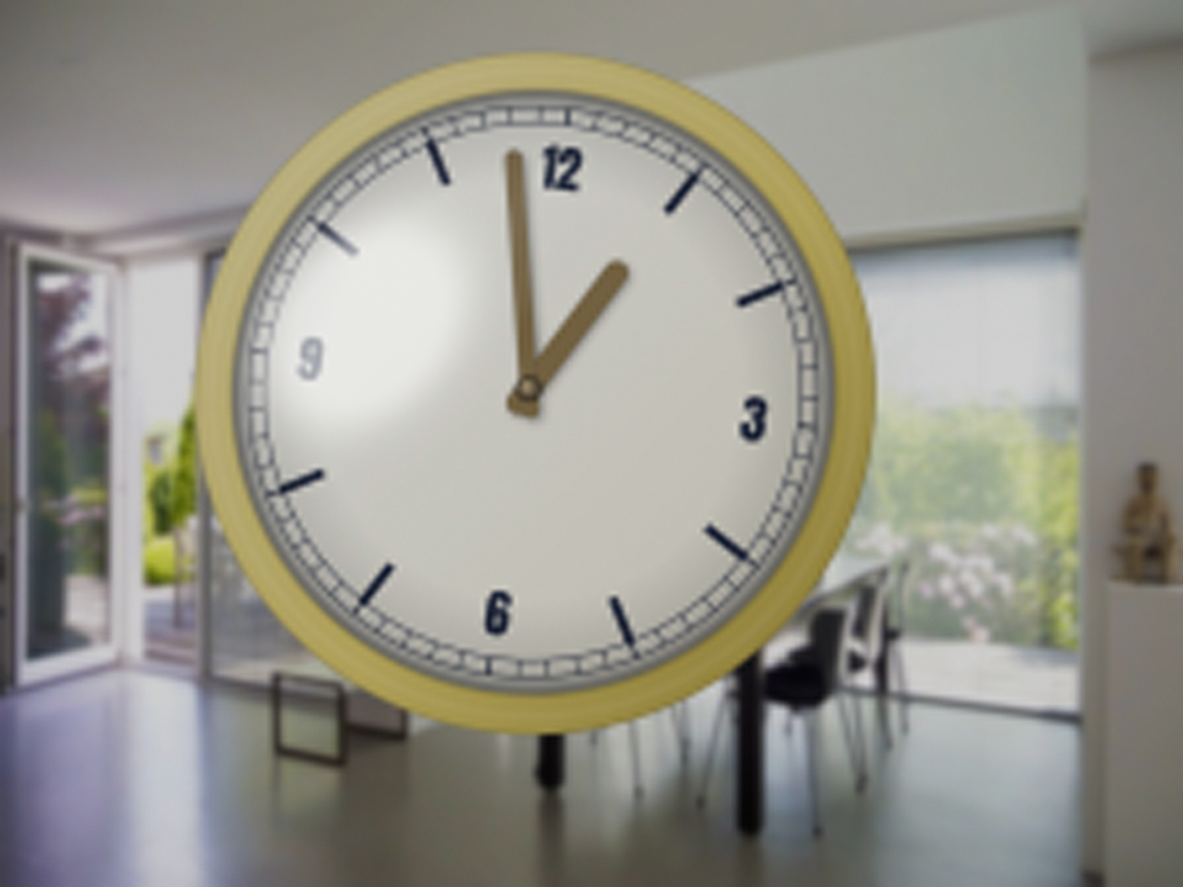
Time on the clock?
12:58
